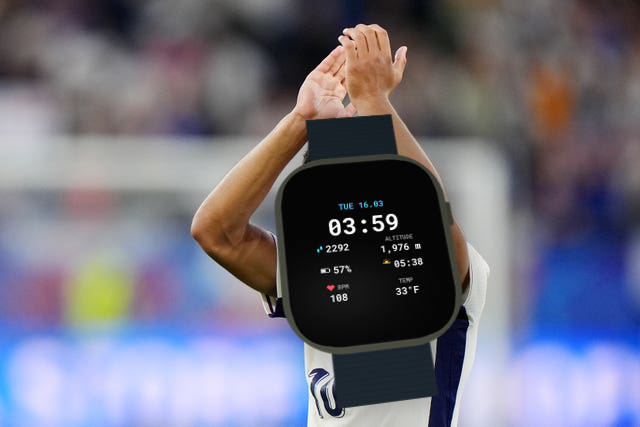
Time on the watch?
3:59
